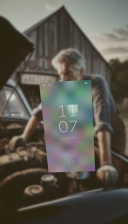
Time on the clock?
11:07
